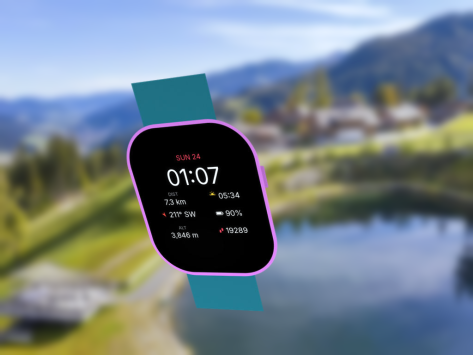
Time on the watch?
1:07
